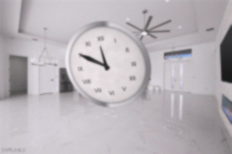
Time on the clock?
11:50
